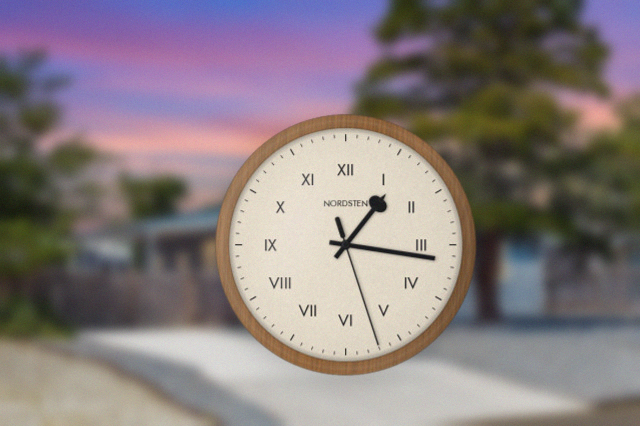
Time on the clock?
1:16:27
